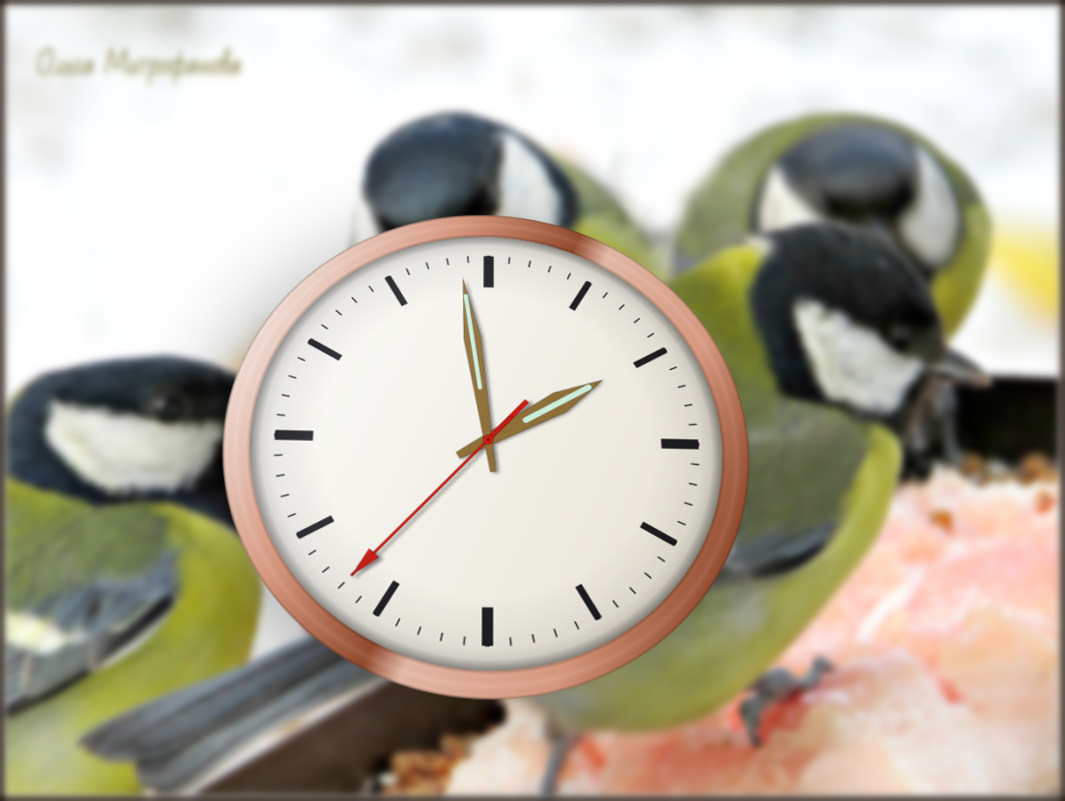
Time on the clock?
1:58:37
